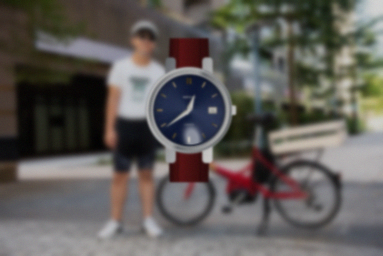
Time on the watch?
12:39
